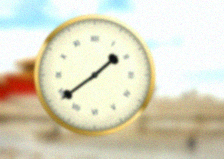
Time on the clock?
1:39
